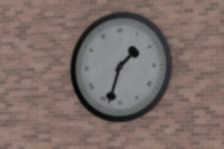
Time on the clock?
1:33
